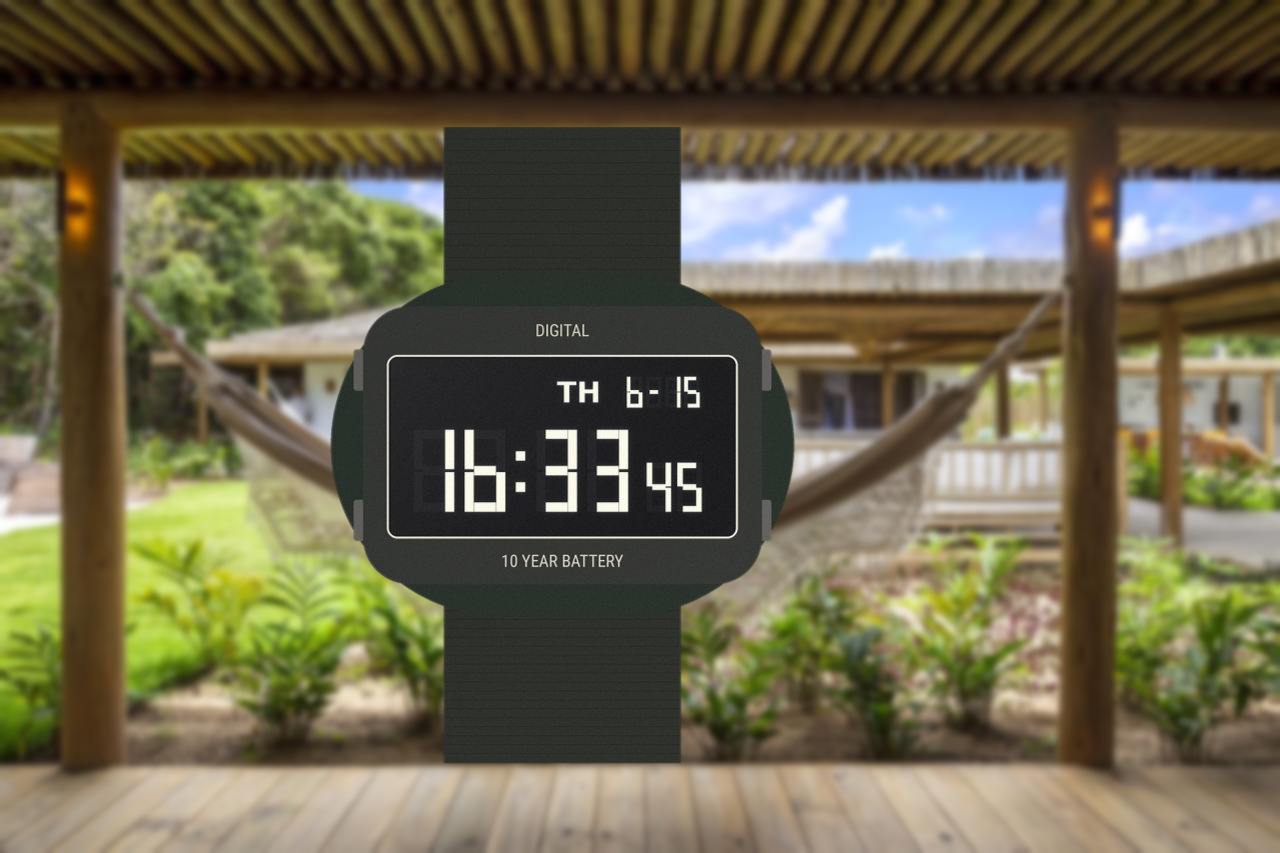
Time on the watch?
16:33:45
